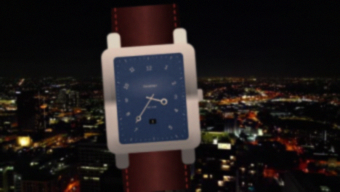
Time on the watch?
3:36
